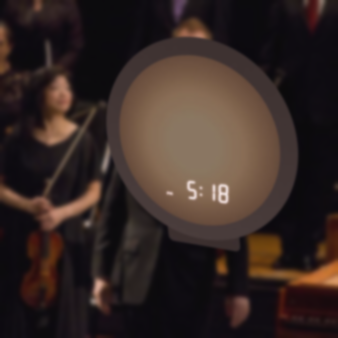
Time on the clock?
5:18
